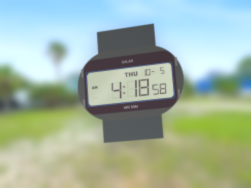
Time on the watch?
4:18:58
